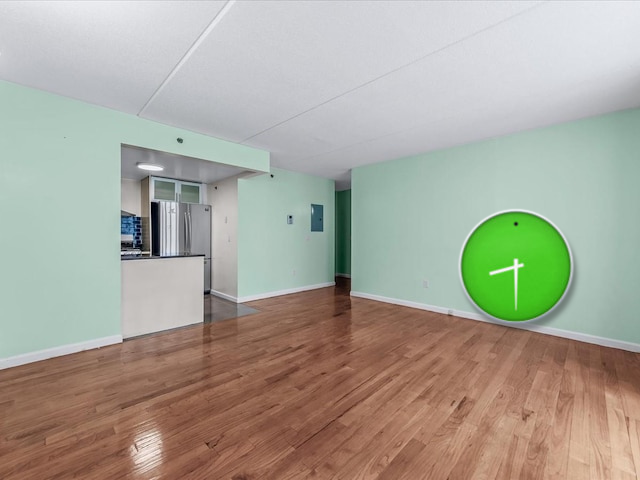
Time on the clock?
8:30
